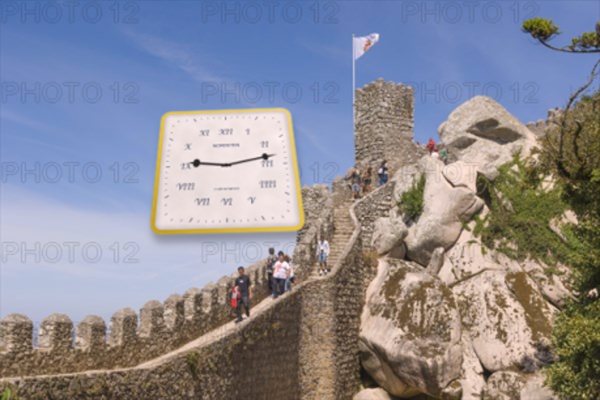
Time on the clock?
9:13
